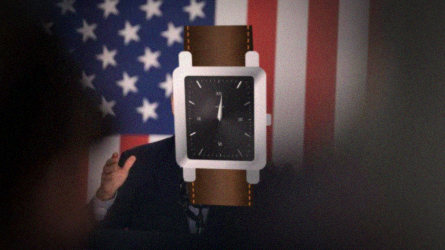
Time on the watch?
12:01
